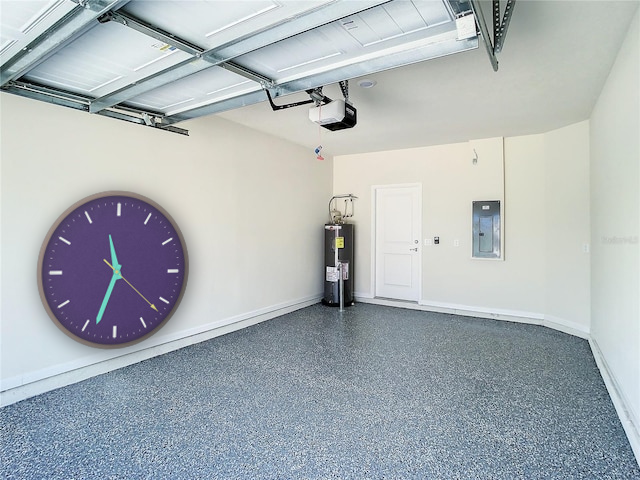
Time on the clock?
11:33:22
